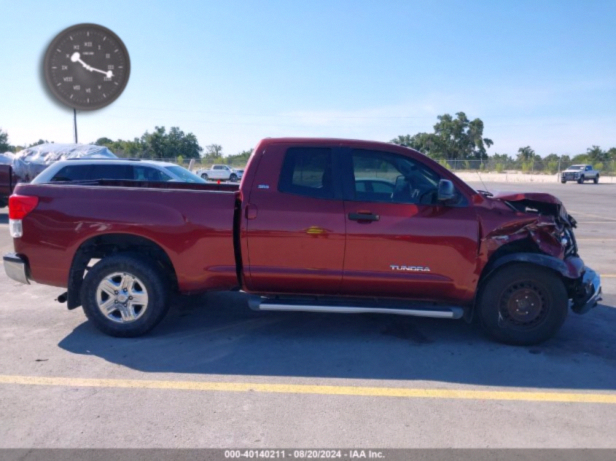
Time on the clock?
10:18
